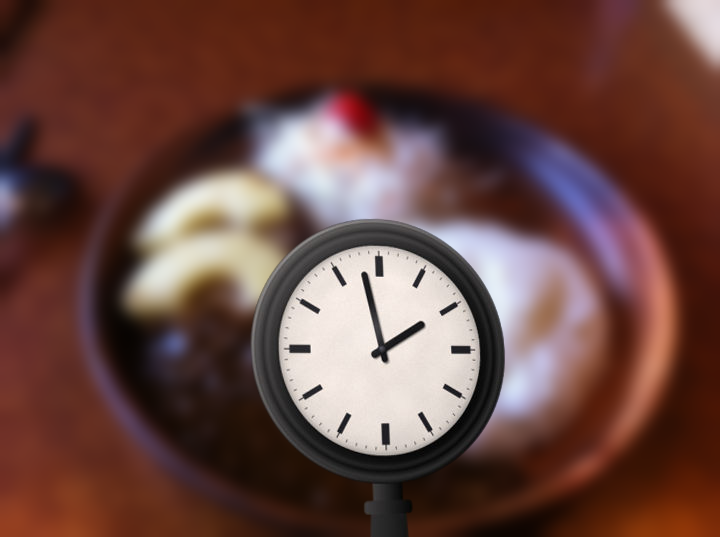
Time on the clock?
1:58
